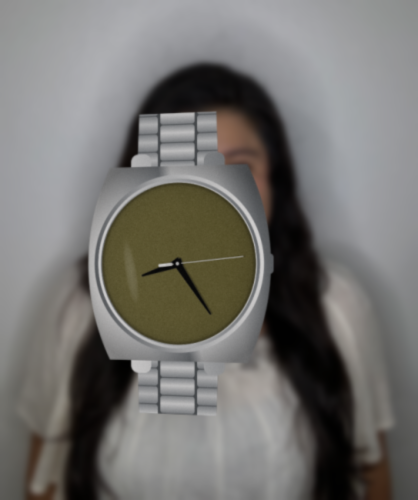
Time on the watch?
8:24:14
